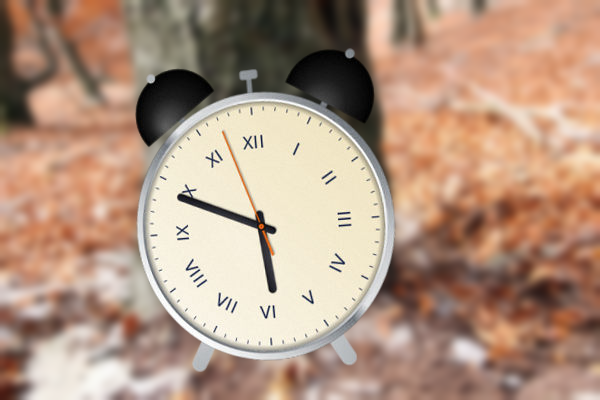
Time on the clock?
5:48:57
